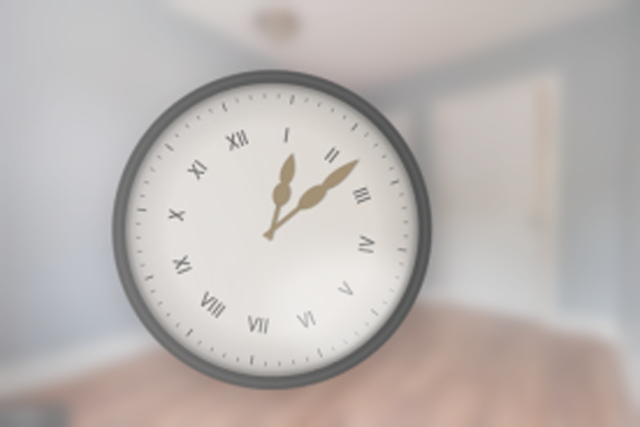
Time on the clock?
1:12
